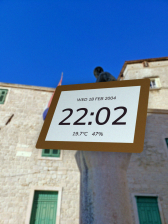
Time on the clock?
22:02
